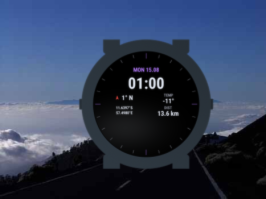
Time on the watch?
1:00
